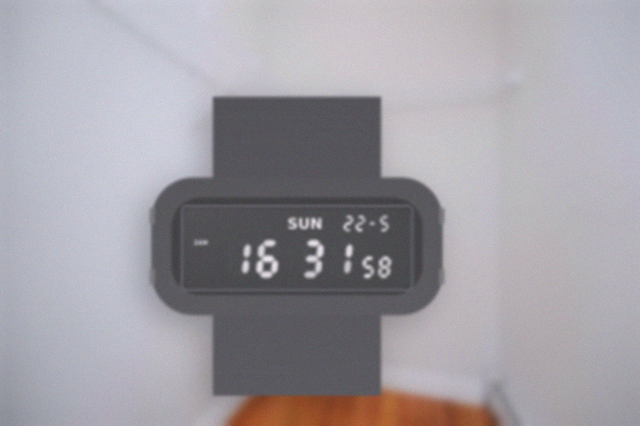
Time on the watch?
16:31:58
